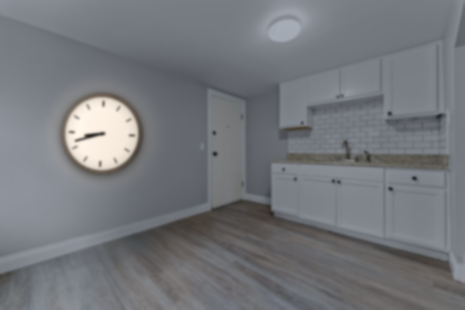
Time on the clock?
8:42
